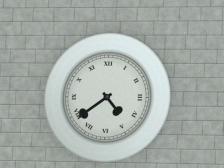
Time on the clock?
4:39
